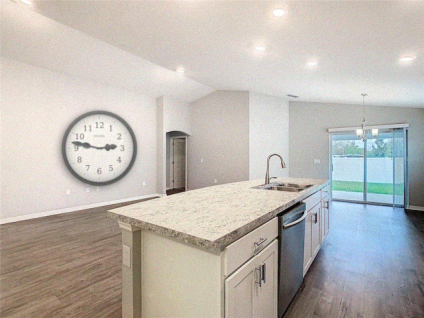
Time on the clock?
2:47
